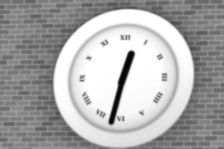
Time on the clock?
12:32
